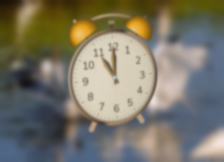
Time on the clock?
11:00
